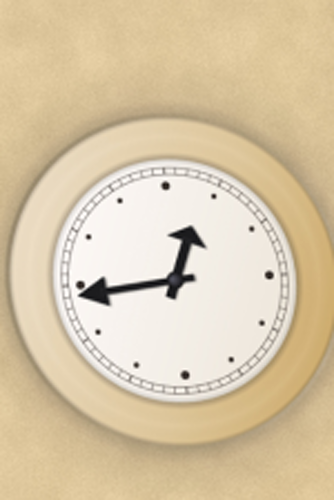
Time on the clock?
12:44
